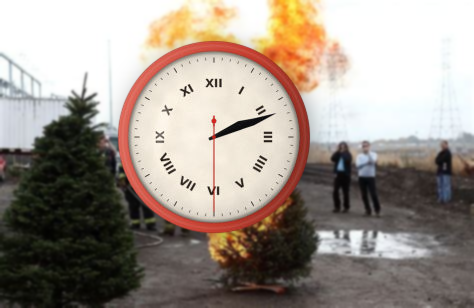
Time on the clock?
2:11:30
